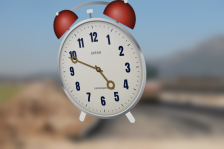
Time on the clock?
4:49
